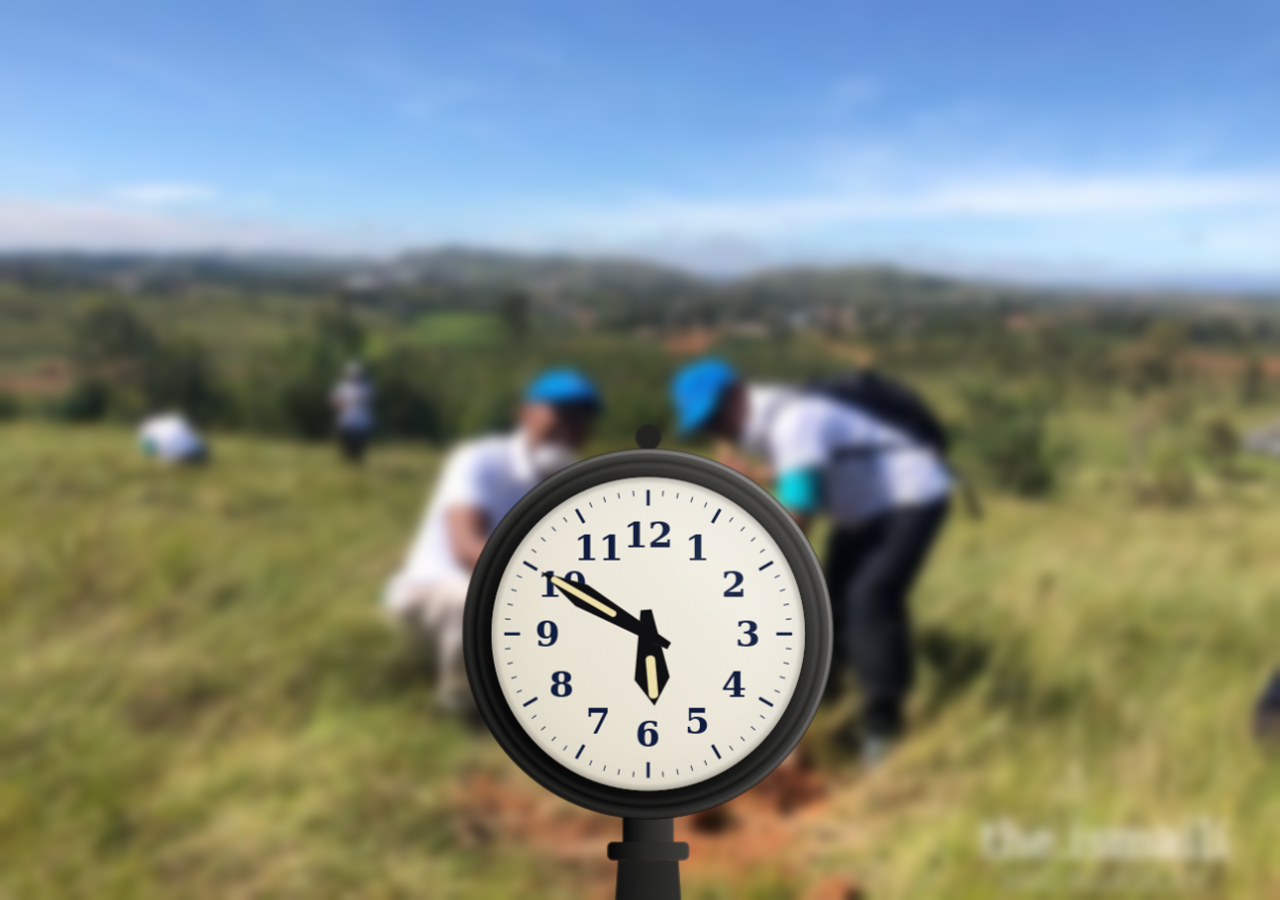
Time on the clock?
5:50
